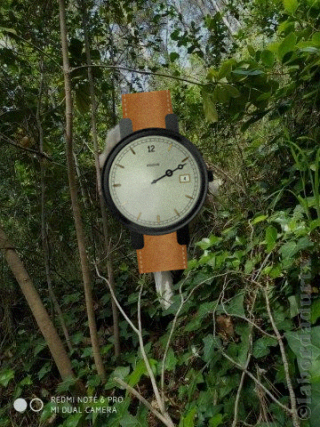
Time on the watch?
2:11
